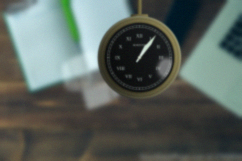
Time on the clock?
1:06
